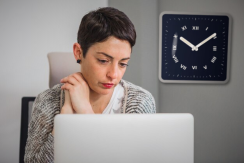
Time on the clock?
10:09
